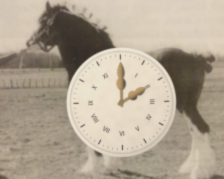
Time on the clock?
2:00
